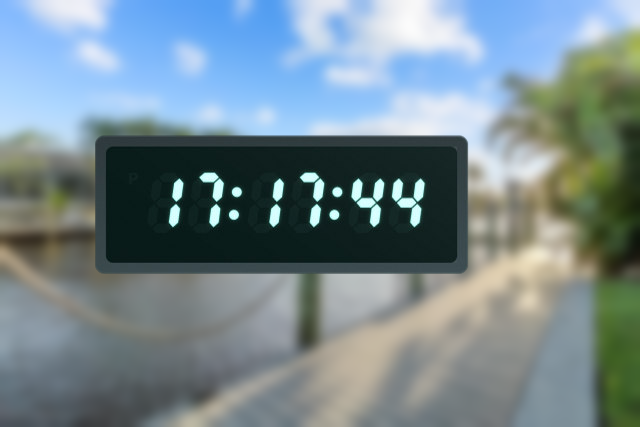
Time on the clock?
17:17:44
